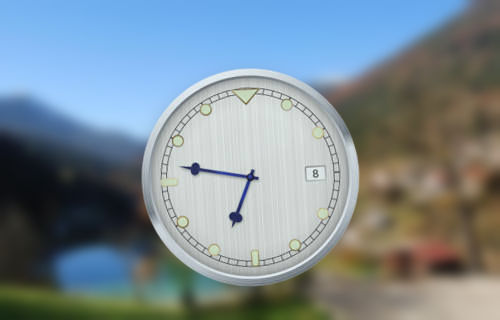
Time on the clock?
6:47
